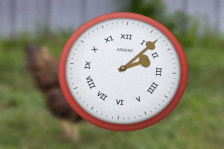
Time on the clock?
2:07
